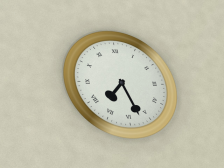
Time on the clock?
7:27
